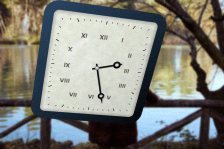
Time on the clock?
2:27
